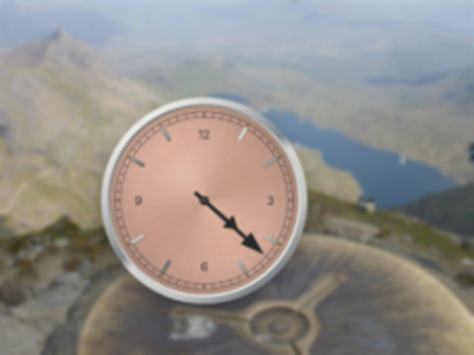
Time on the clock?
4:22
